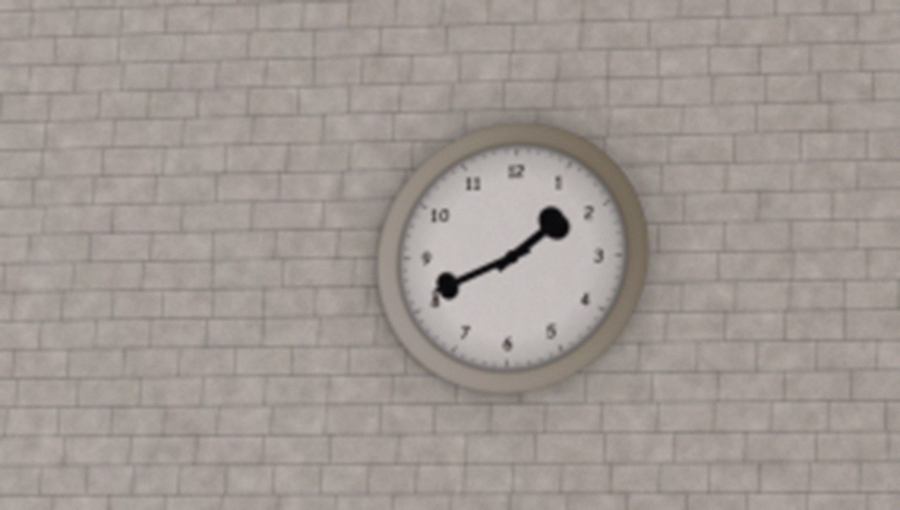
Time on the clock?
1:41
